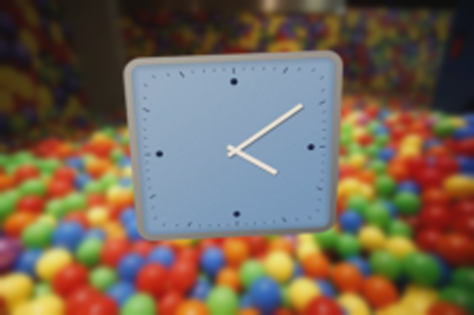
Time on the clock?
4:09
